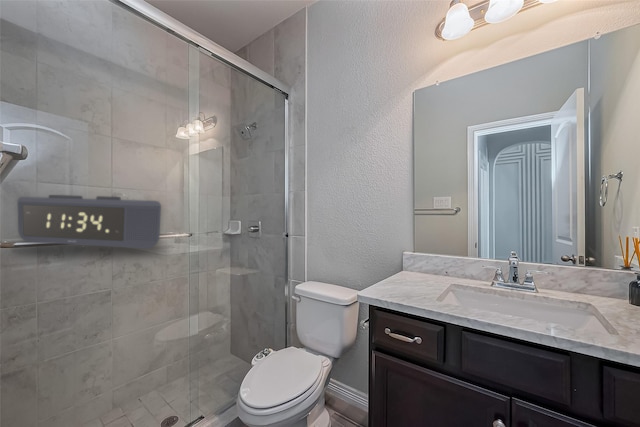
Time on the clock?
11:34
